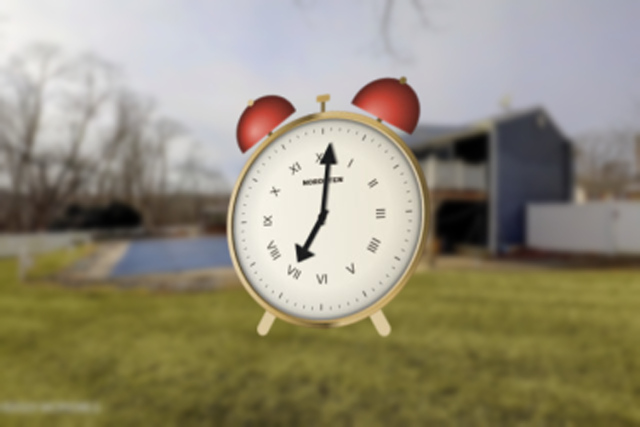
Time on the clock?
7:01
